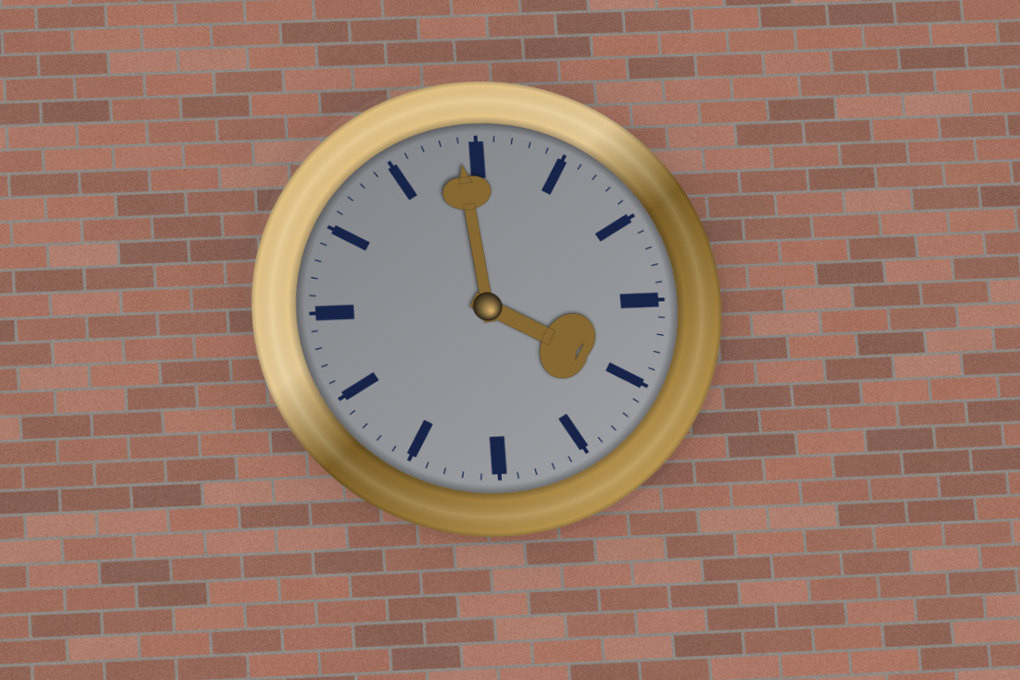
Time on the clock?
3:59
